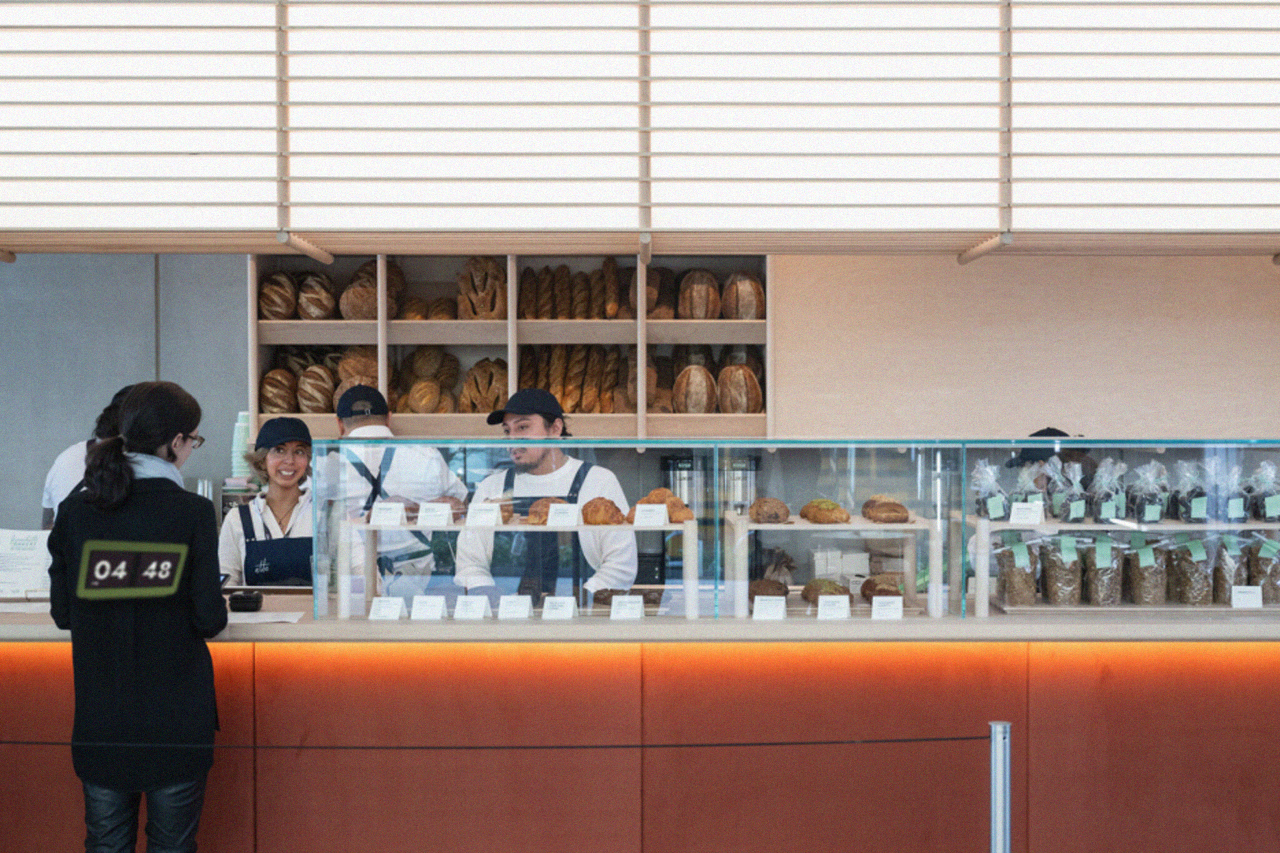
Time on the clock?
4:48
